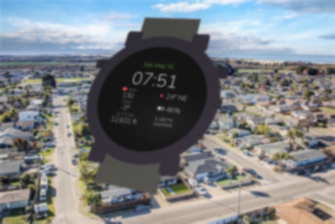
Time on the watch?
7:51
